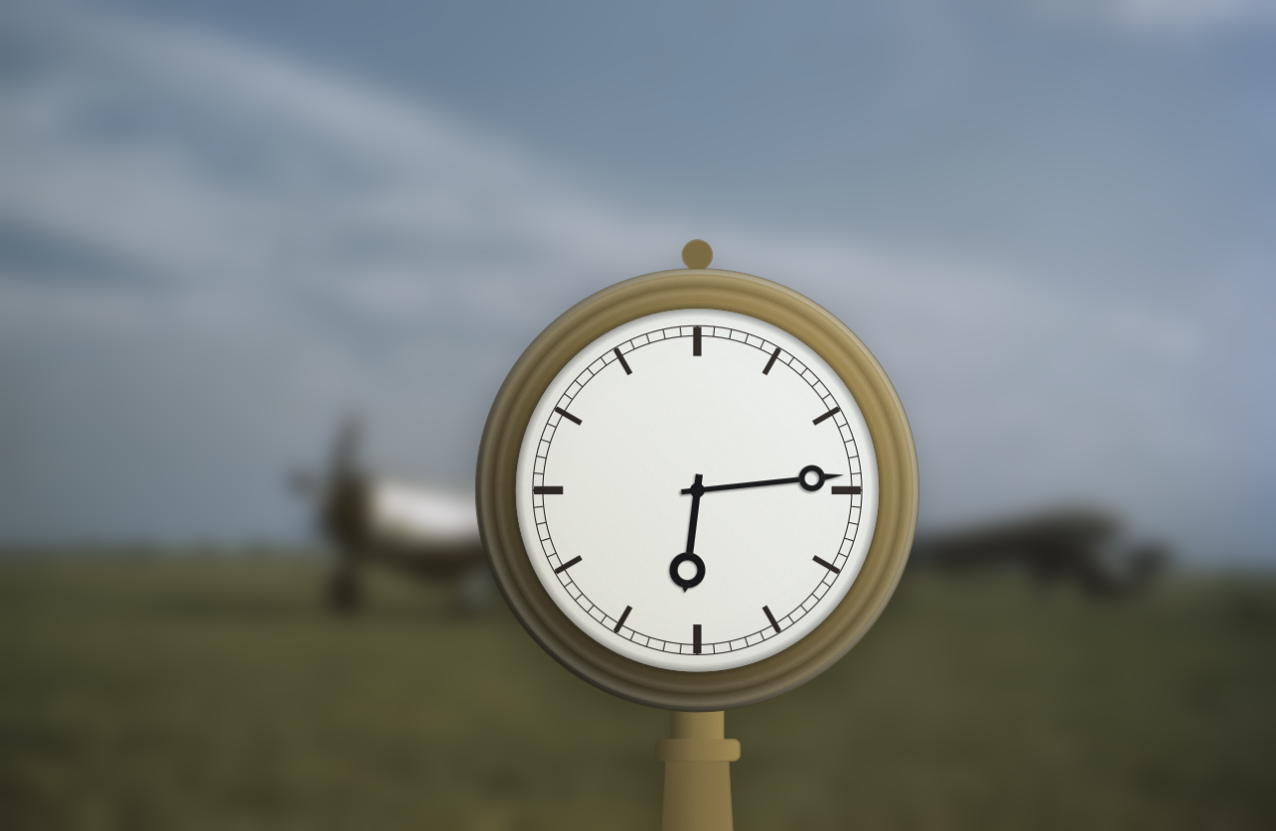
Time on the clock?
6:14
